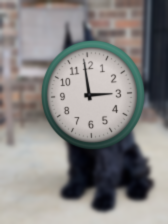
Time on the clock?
2:59
